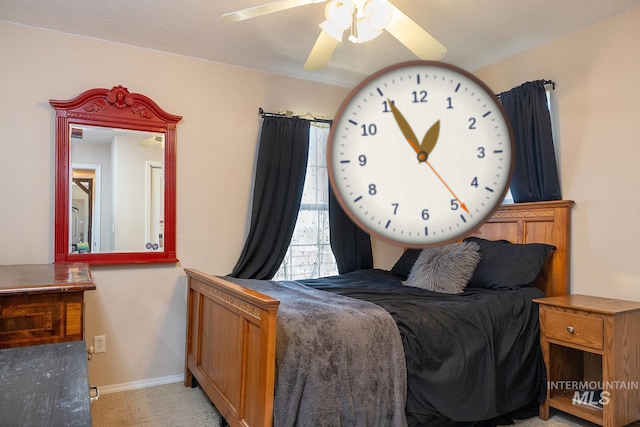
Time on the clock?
12:55:24
